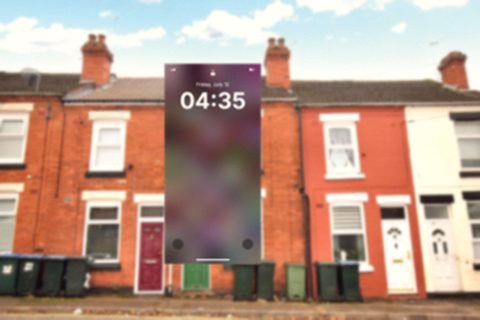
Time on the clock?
4:35
